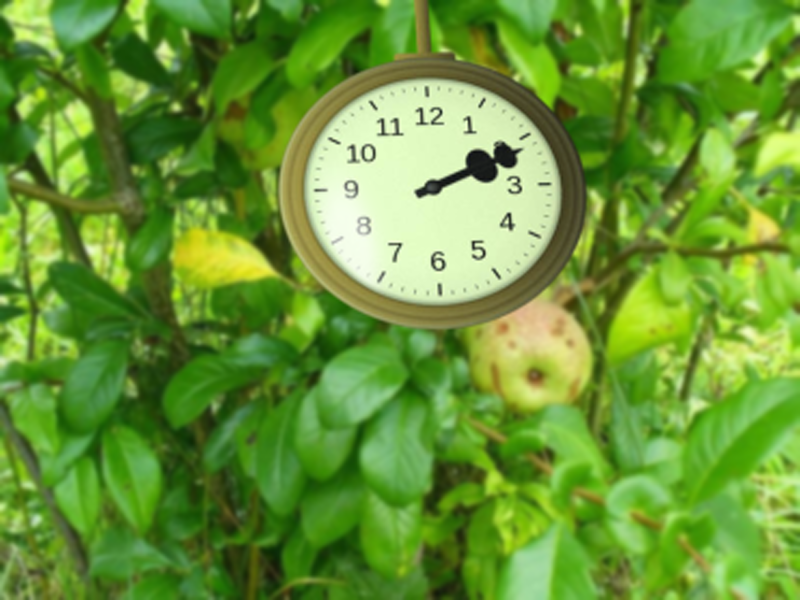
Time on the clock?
2:11
